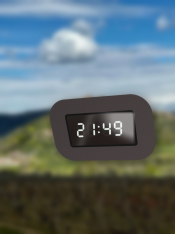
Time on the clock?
21:49
